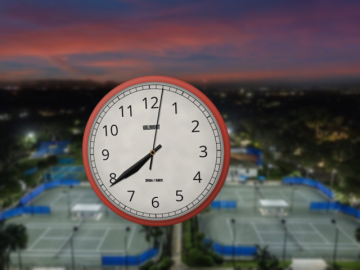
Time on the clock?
7:39:02
